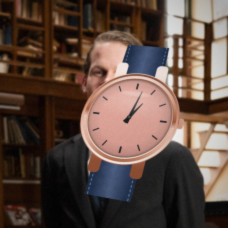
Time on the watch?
1:02
